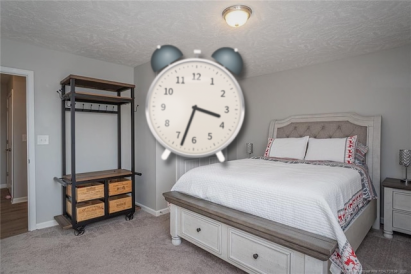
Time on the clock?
3:33
